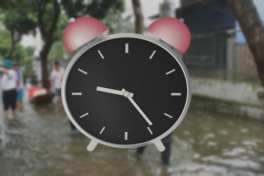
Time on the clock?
9:24
